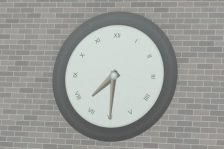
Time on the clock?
7:30
